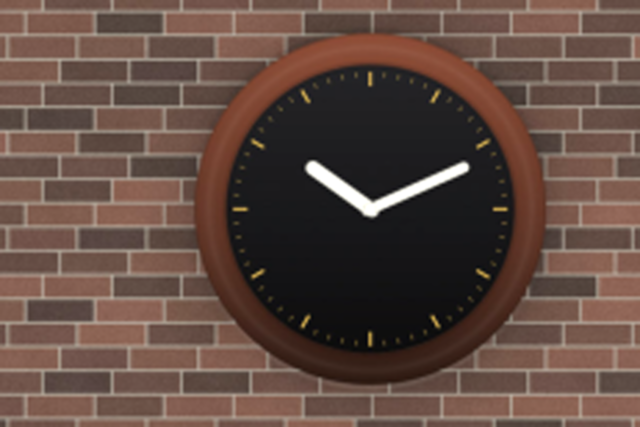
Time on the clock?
10:11
